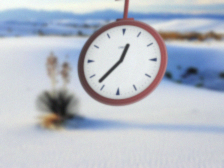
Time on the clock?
12:37
